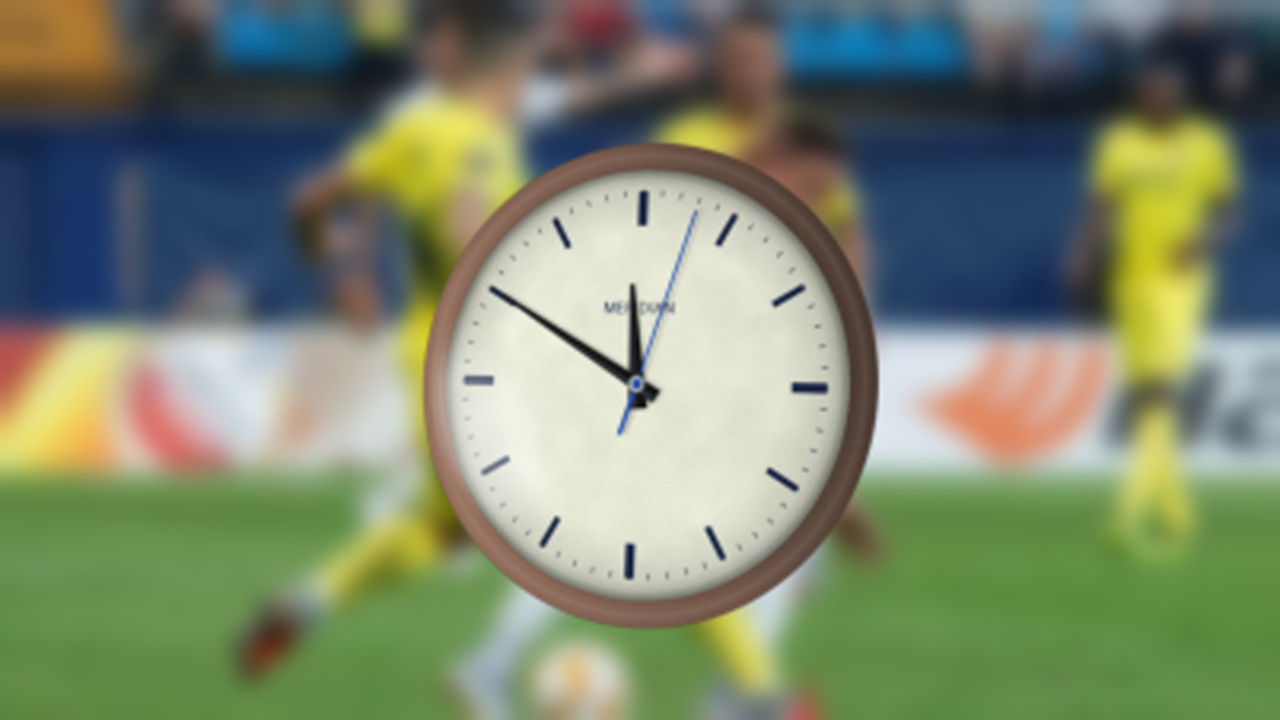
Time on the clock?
11:50:03
